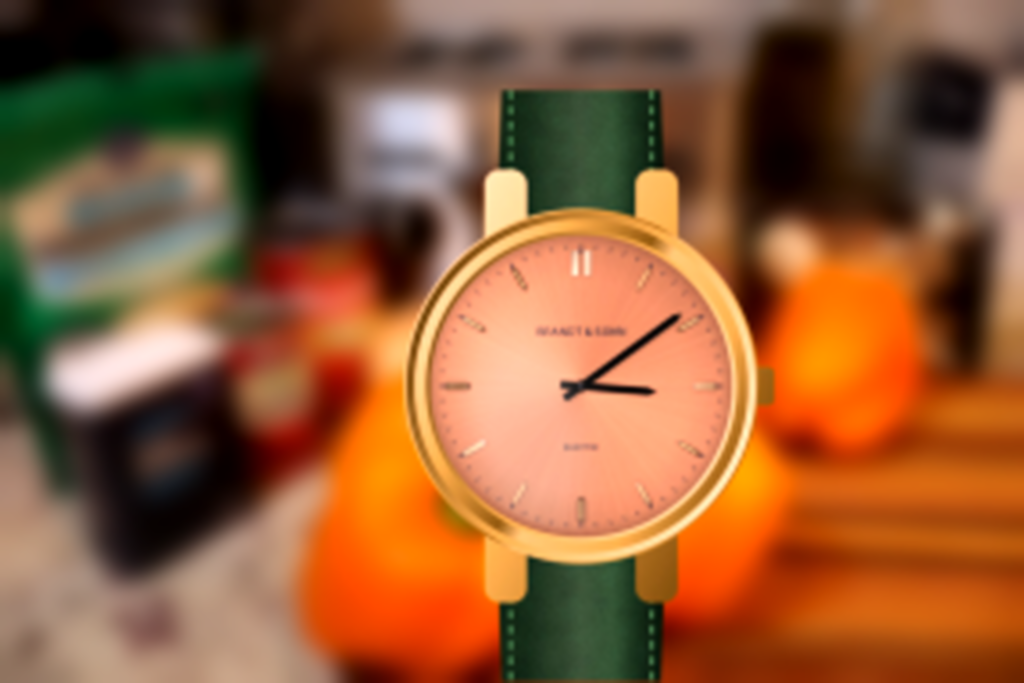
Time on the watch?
3:09
